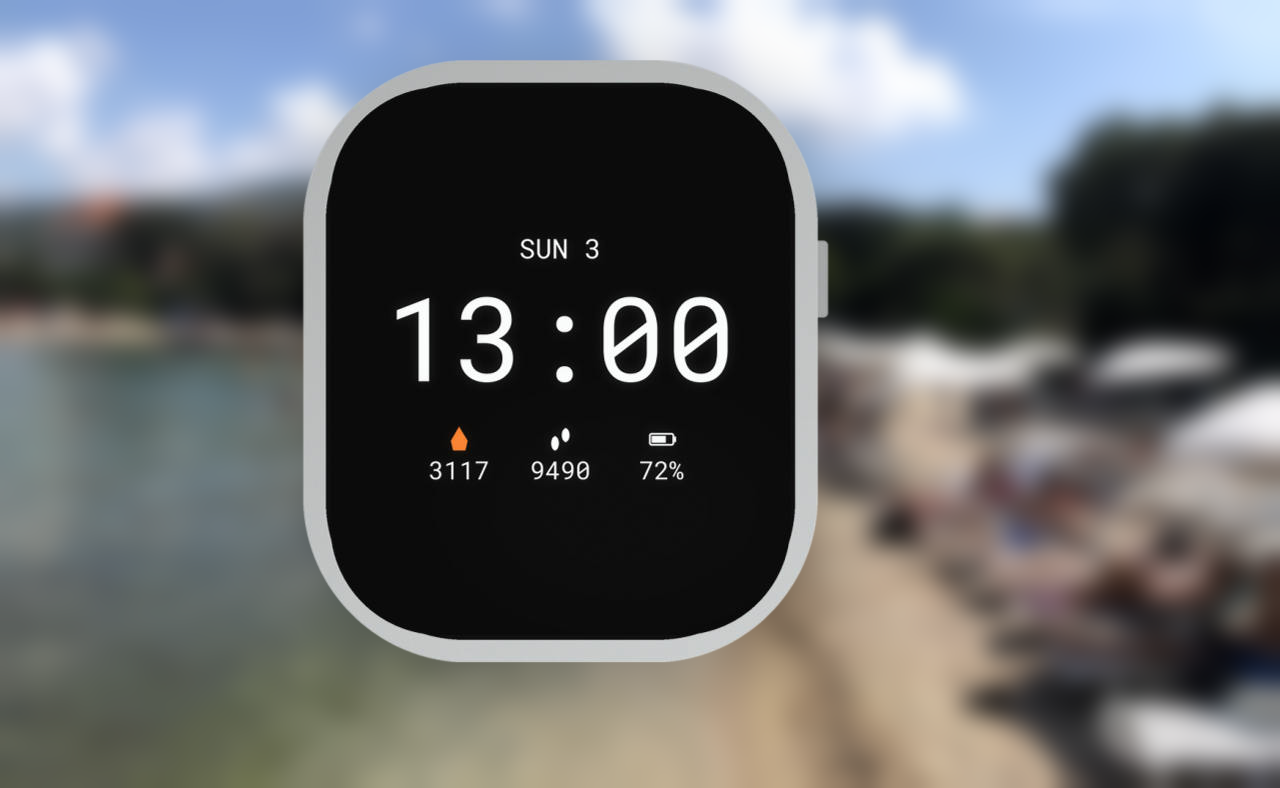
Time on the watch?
13:00
